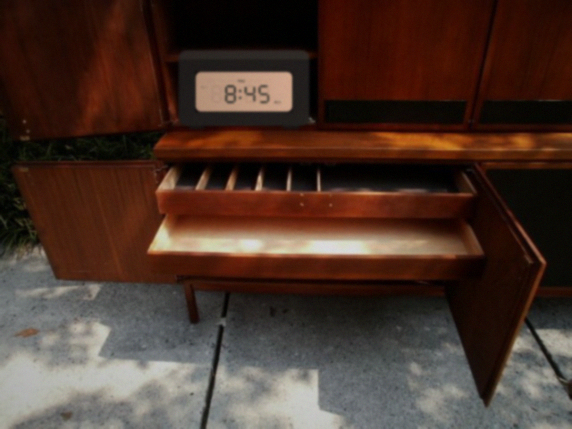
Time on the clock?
8:45
